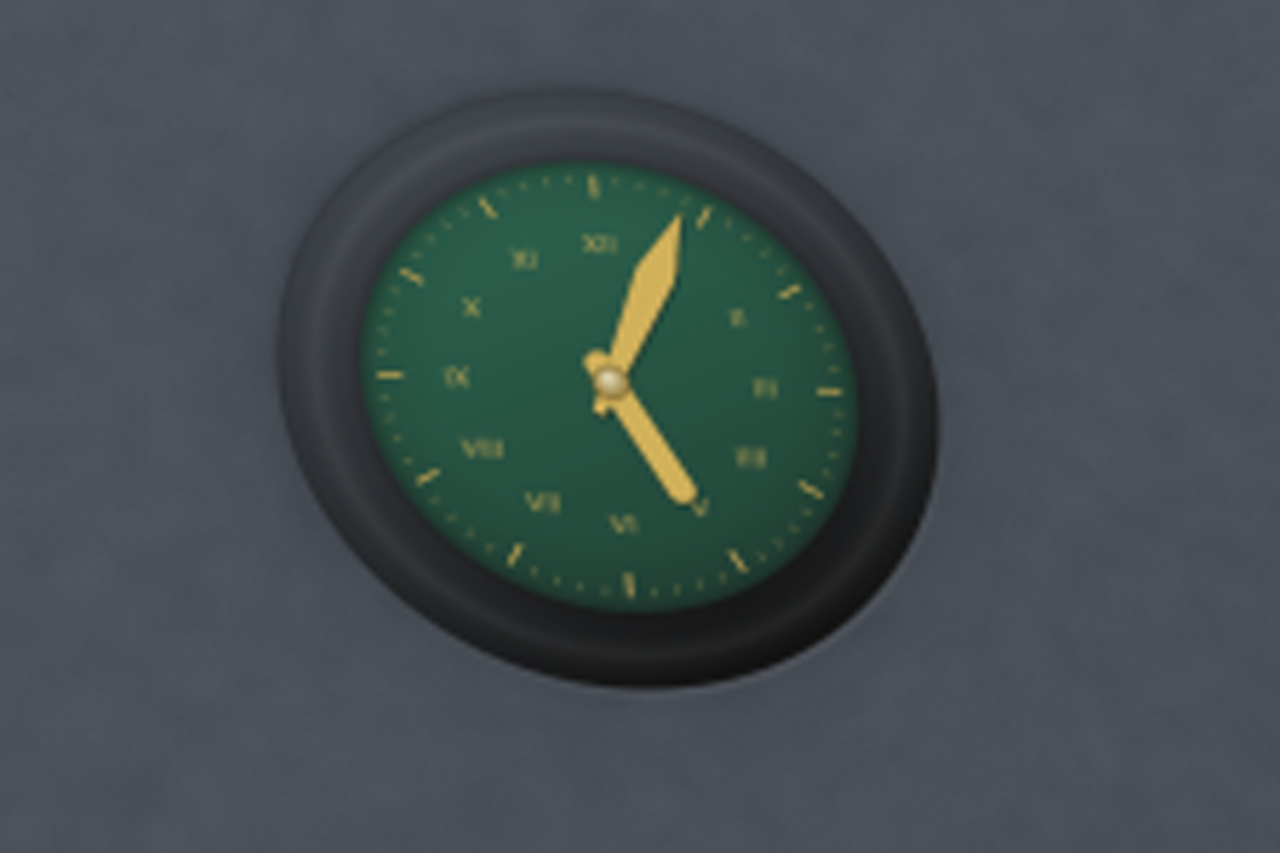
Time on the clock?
5:04
